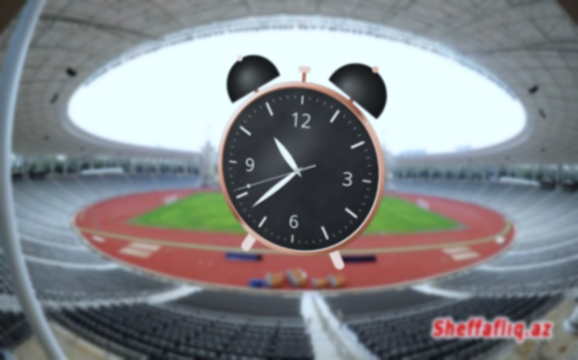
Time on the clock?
10:37:41
